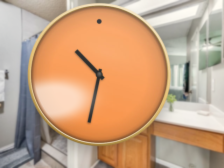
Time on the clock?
10:32
